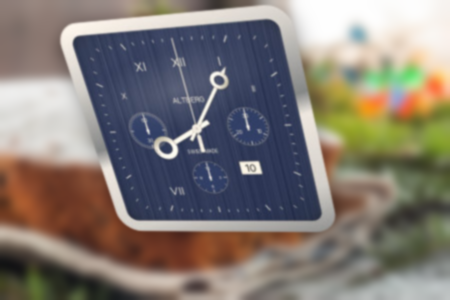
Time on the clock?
8:06
